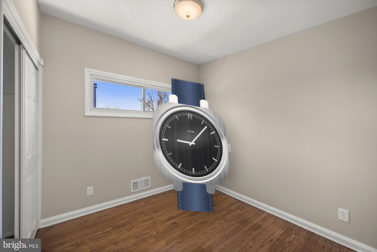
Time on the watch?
9:07
